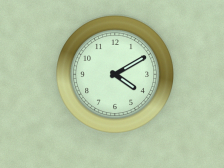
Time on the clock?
4:10
